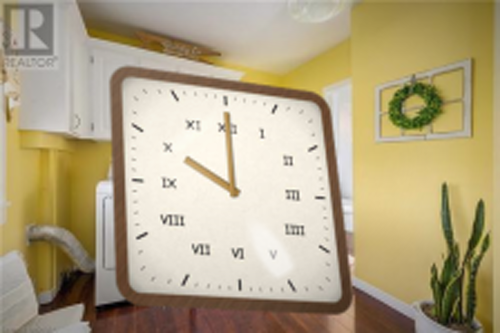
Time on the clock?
10:00
